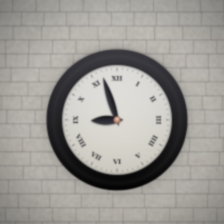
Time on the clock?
8:57
